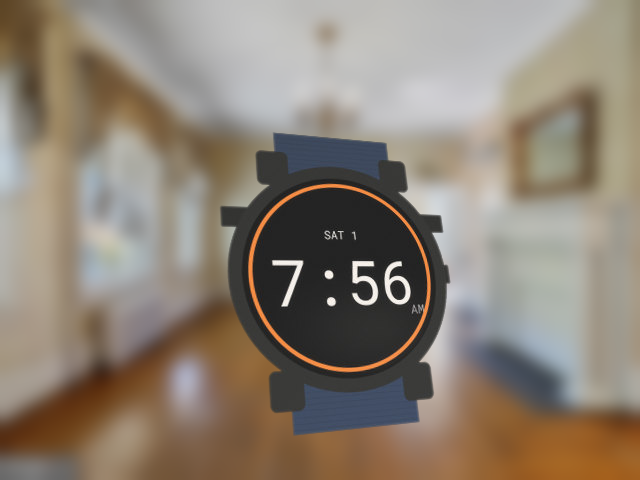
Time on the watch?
7:56
